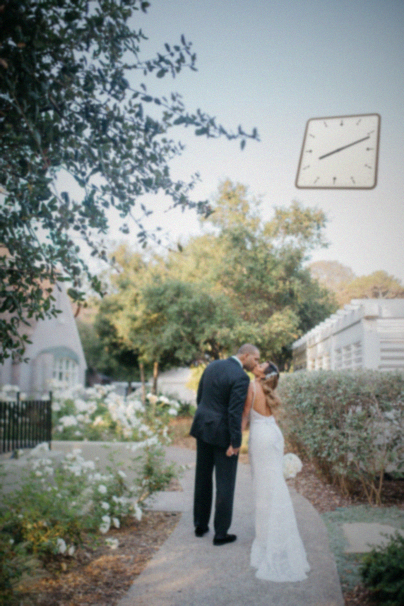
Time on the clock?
8:11
